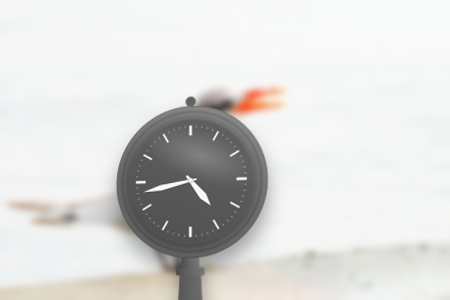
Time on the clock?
4:43
